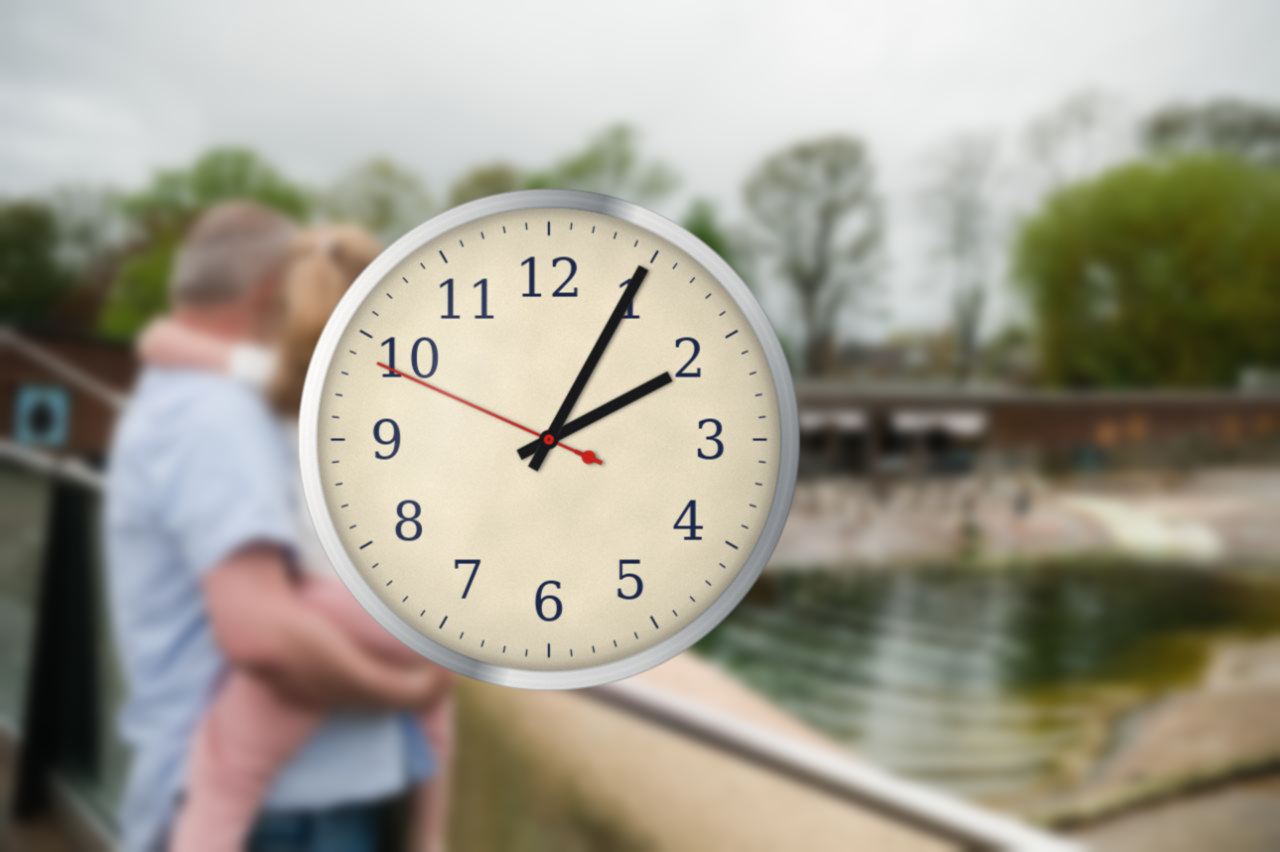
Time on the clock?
2:04:49
